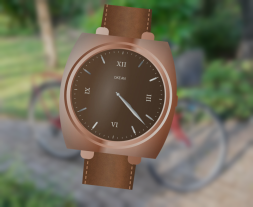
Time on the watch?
4:22
